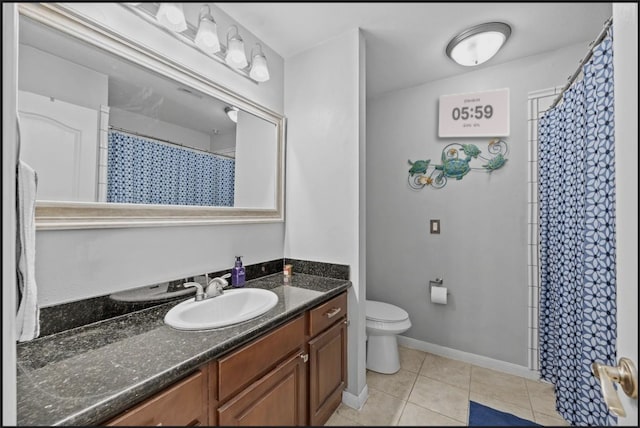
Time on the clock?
5:59
